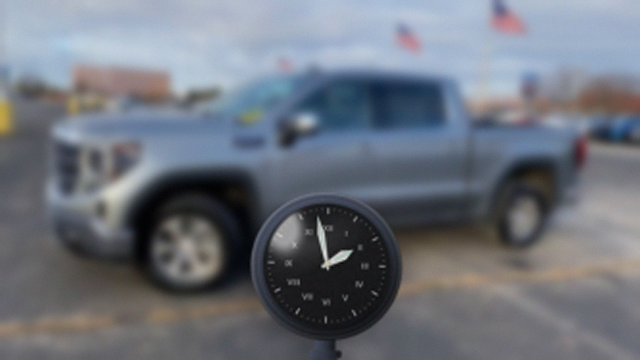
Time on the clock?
1:58
